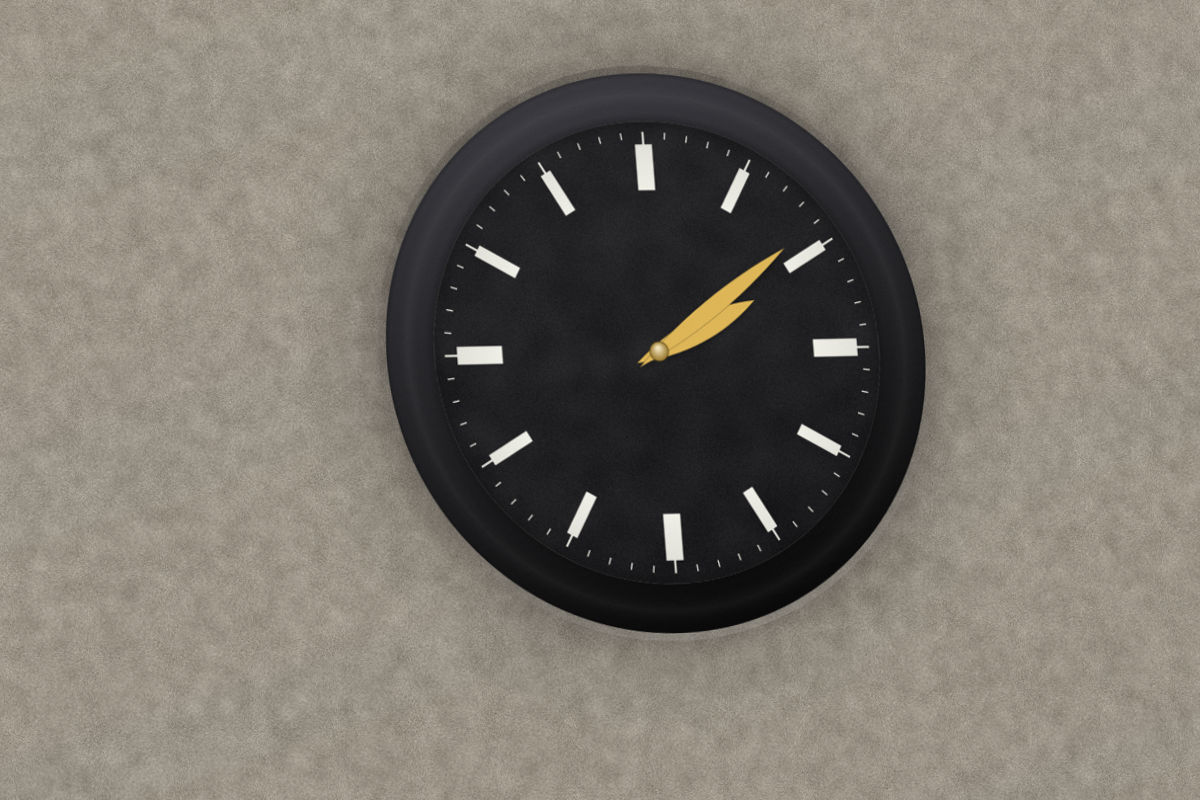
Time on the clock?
2:09
